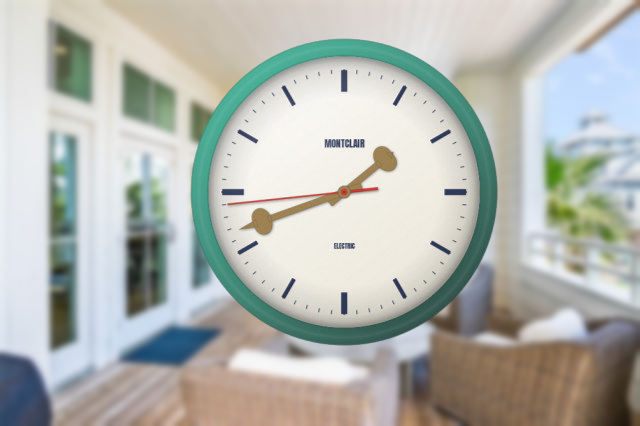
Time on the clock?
1:41:44
